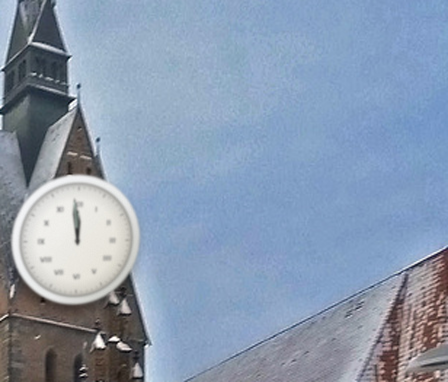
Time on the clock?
11:59
